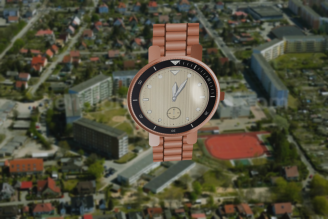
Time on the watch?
12:05
